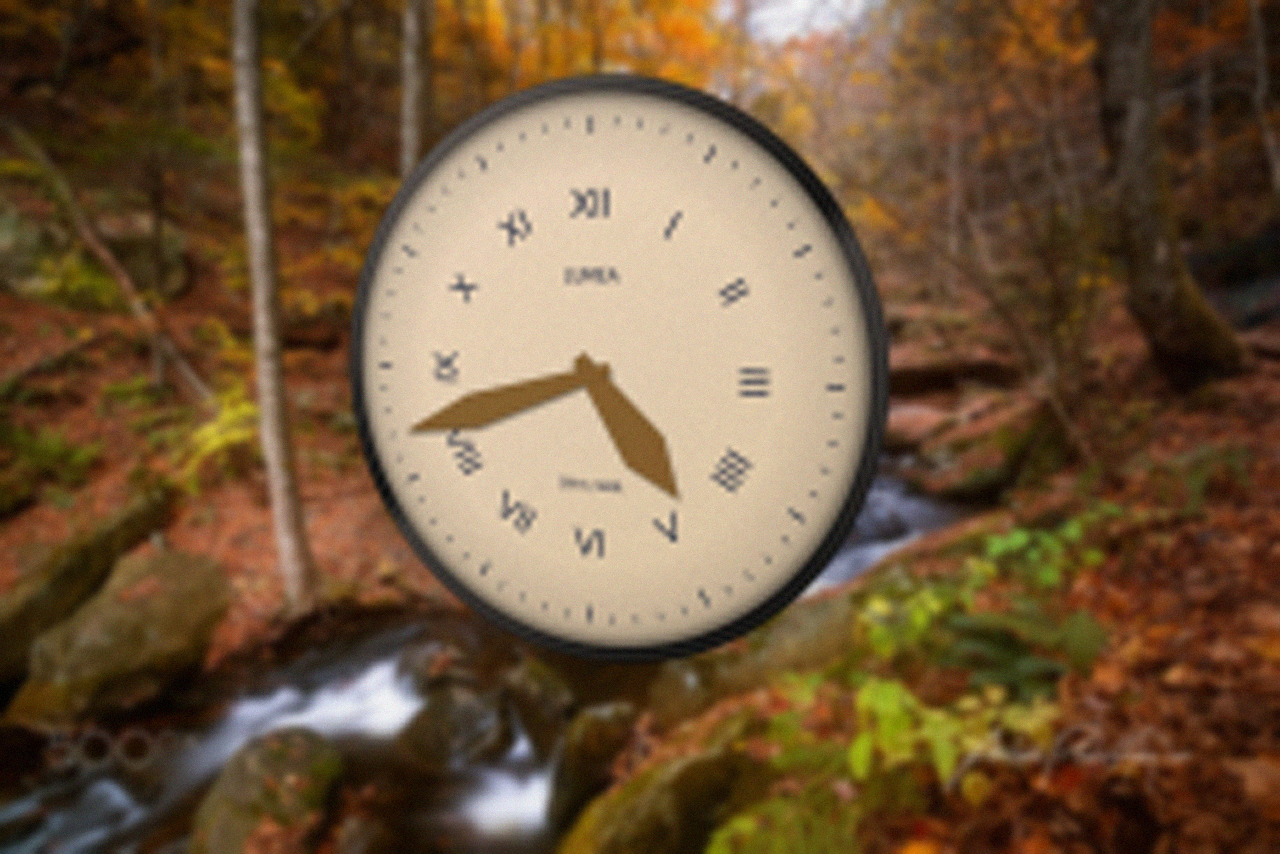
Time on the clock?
4:42
